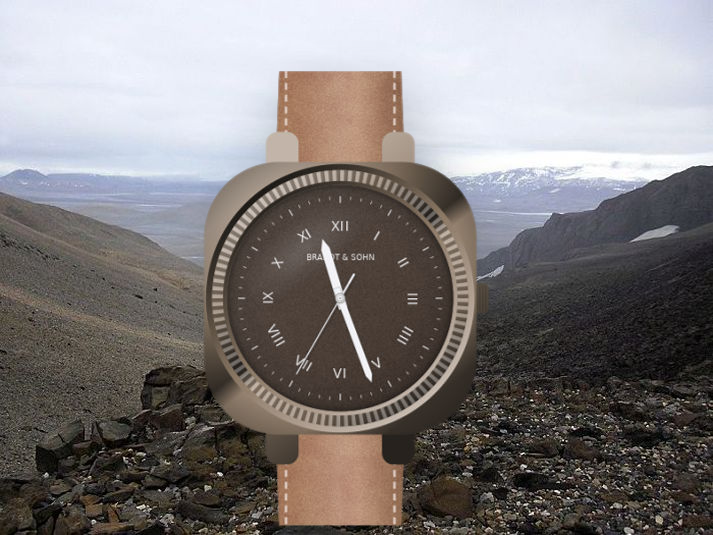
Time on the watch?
11:26:35
